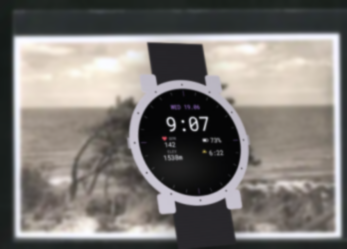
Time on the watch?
9:07
